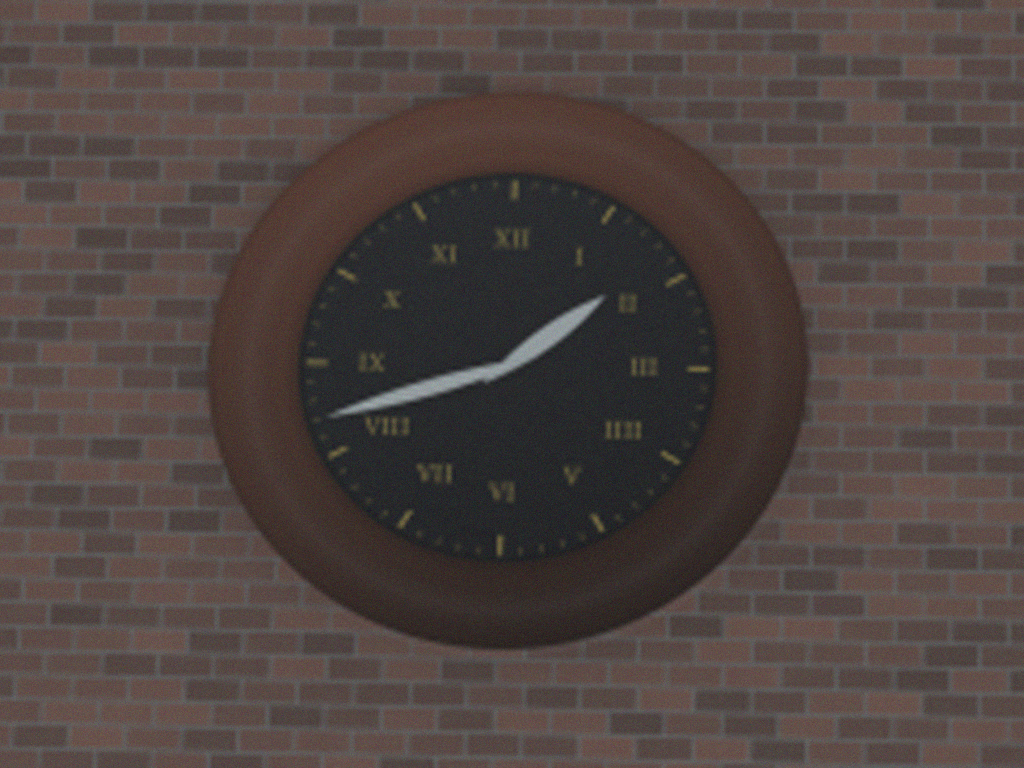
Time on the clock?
1:42
